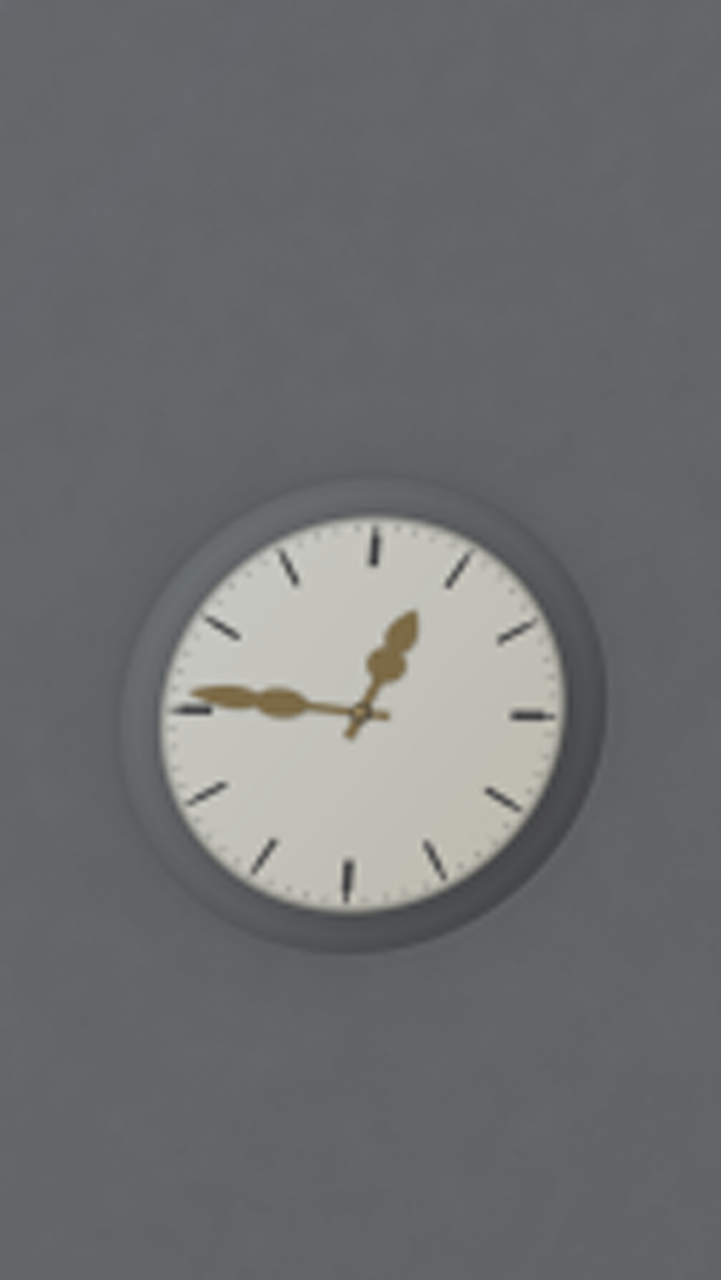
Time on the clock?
12:46
